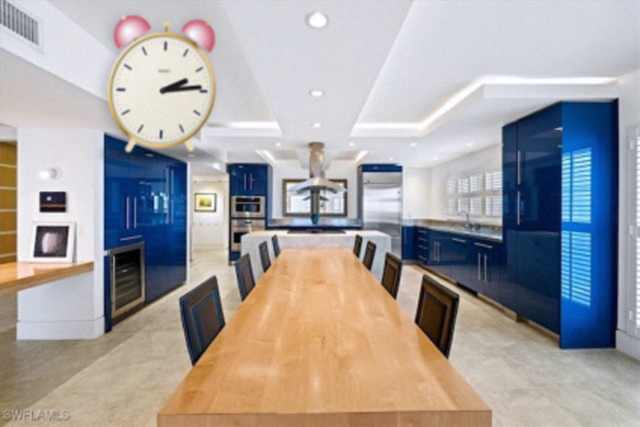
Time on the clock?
2:14
